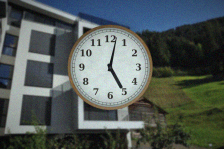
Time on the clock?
5:02
